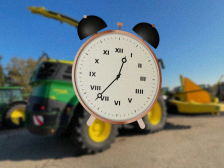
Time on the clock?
12:37
